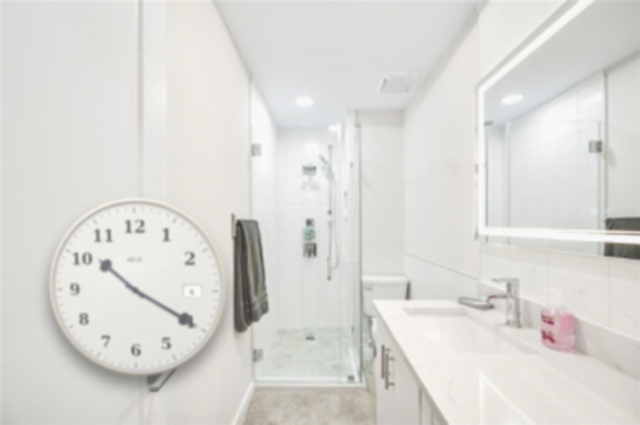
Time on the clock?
10:20
